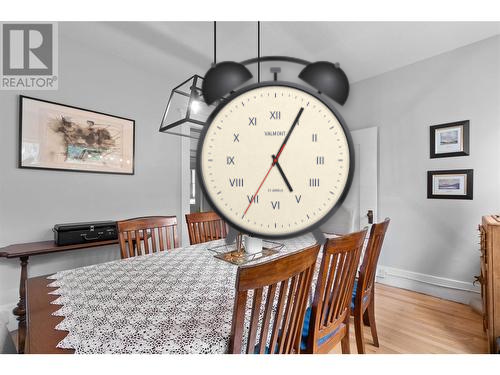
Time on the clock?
5:04:35
